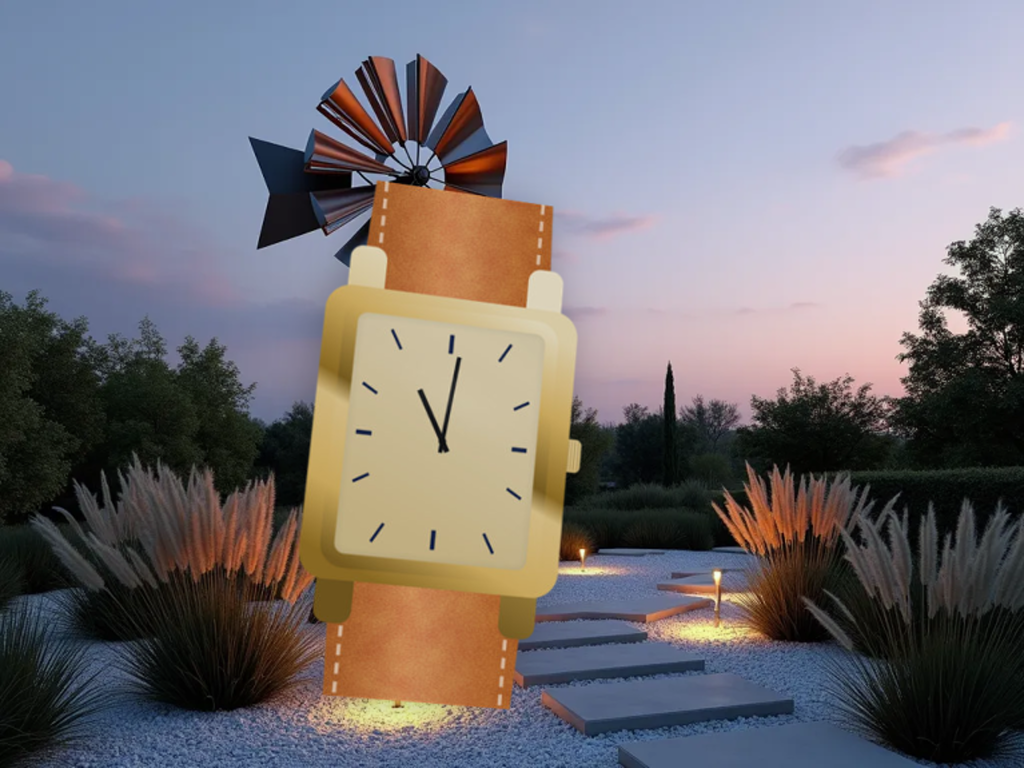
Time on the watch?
11:01
